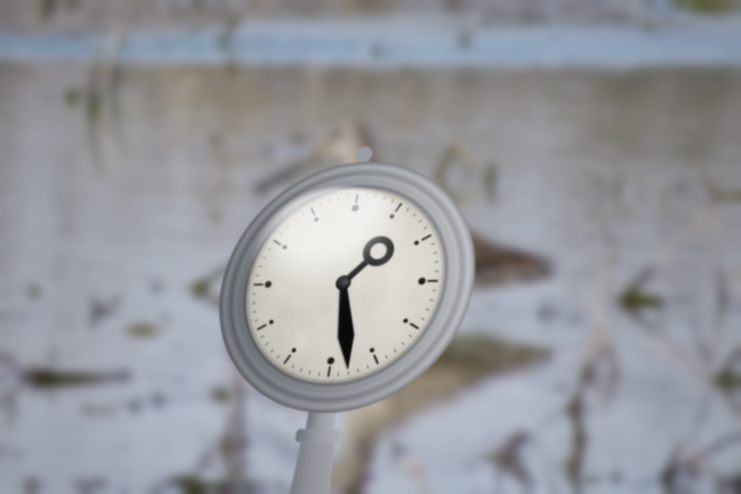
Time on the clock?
1:28
